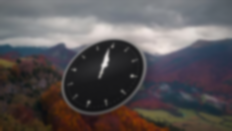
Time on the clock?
11:59
